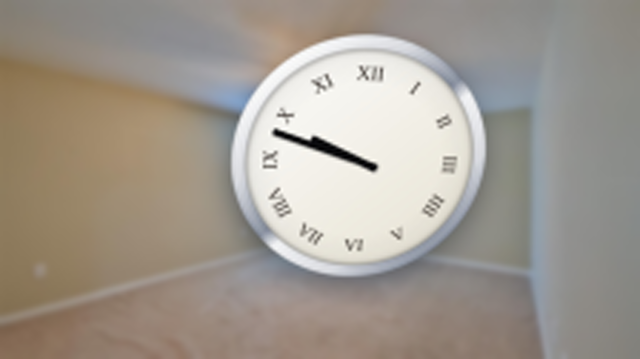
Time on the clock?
9:48
